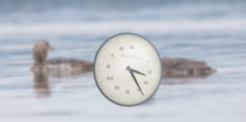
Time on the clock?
3:24
